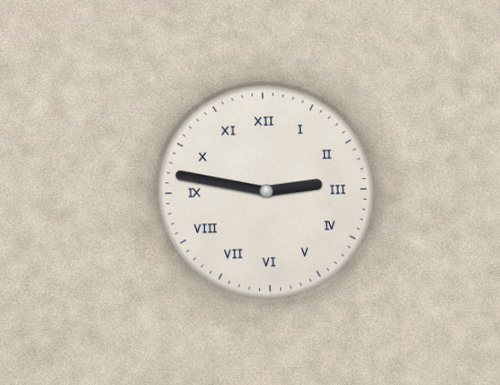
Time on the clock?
2:47
